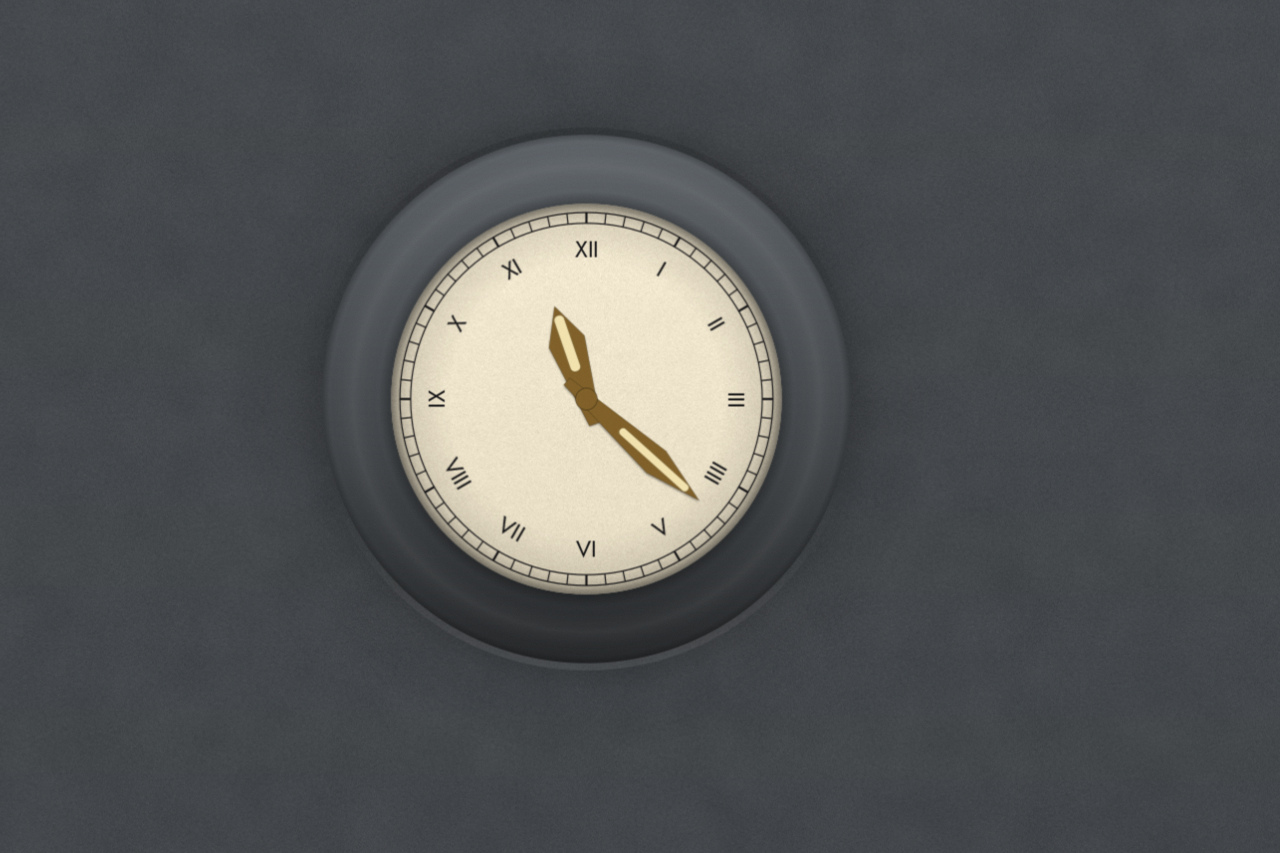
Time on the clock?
11:22
